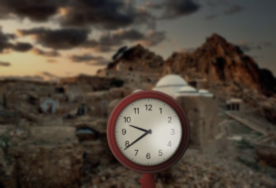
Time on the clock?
9:39
